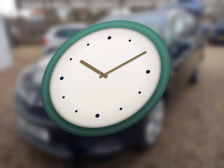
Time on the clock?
10:10
